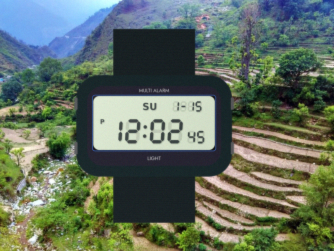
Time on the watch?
12:02:45
